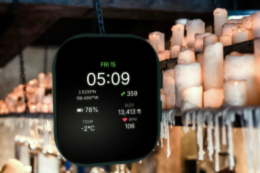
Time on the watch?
5:09
